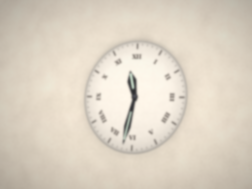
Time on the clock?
11:32
